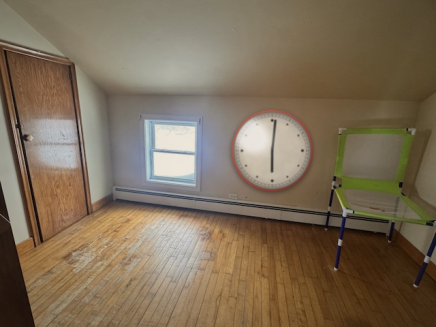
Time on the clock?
6:01
